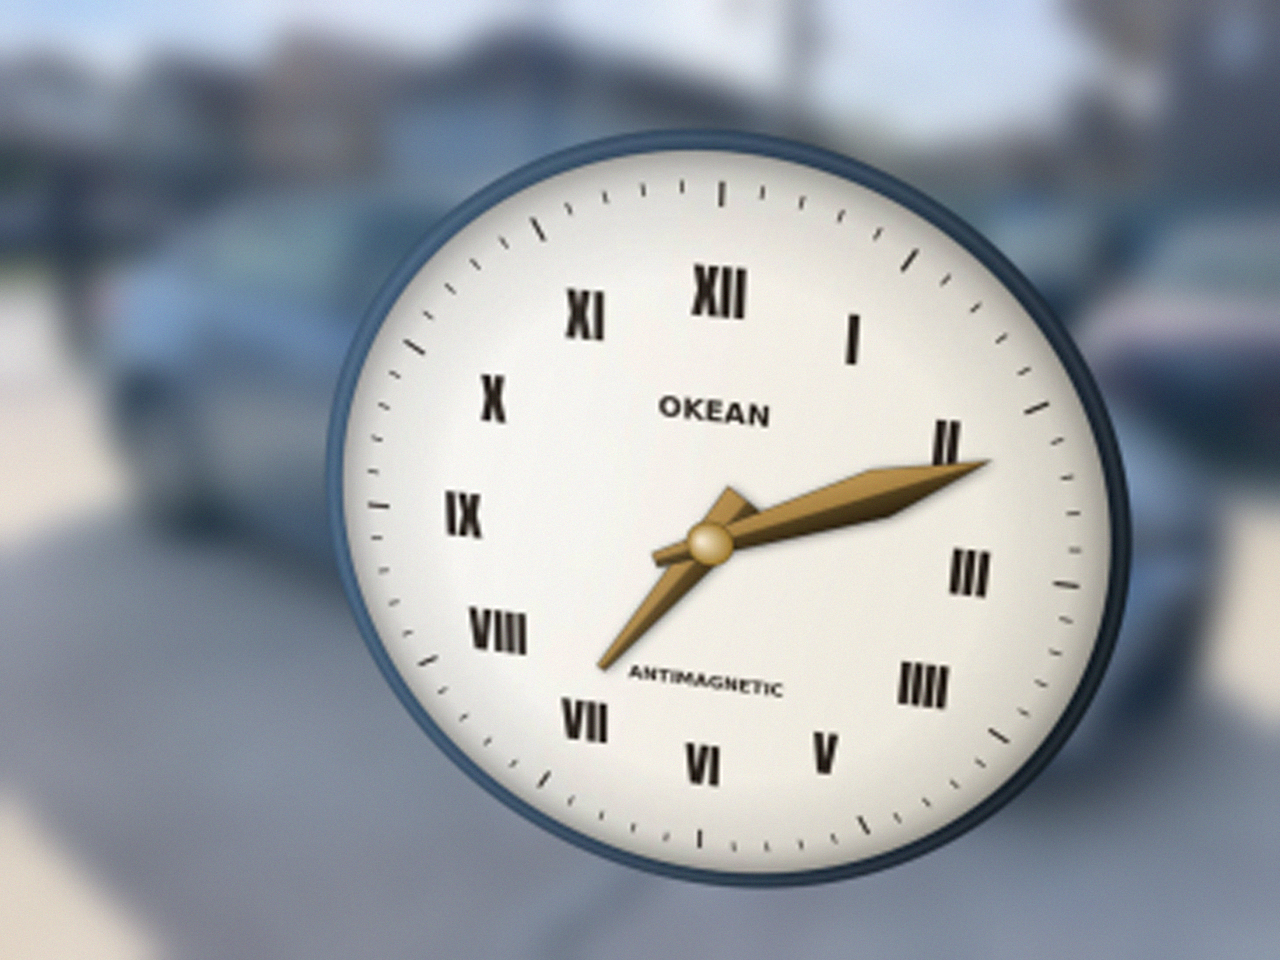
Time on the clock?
7:11
